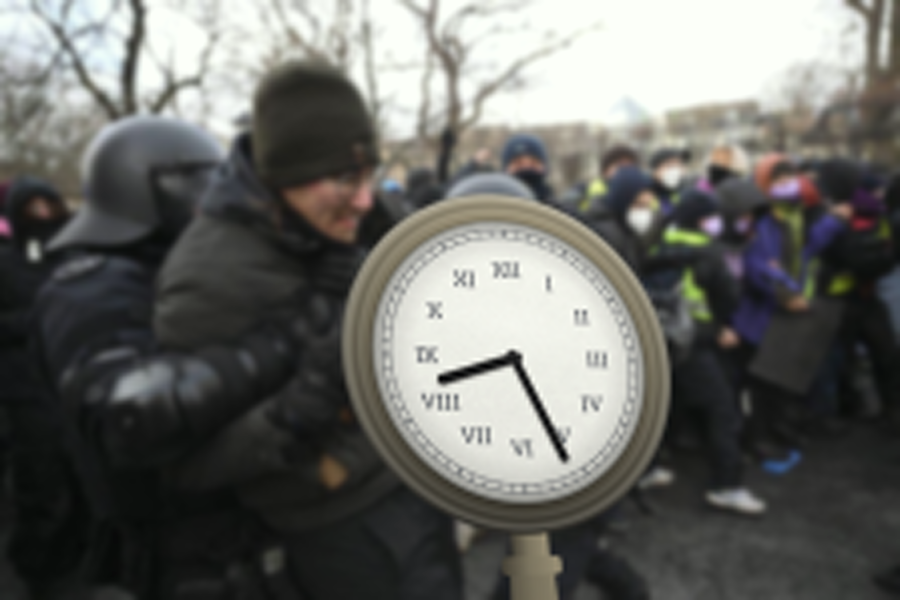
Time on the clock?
8:26
